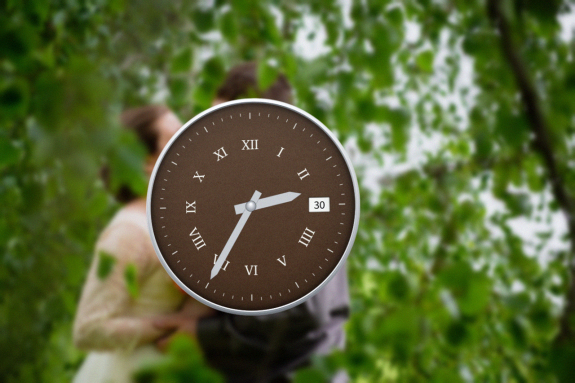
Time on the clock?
2:35
